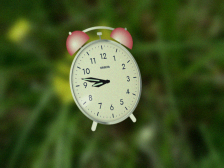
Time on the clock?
8:47
